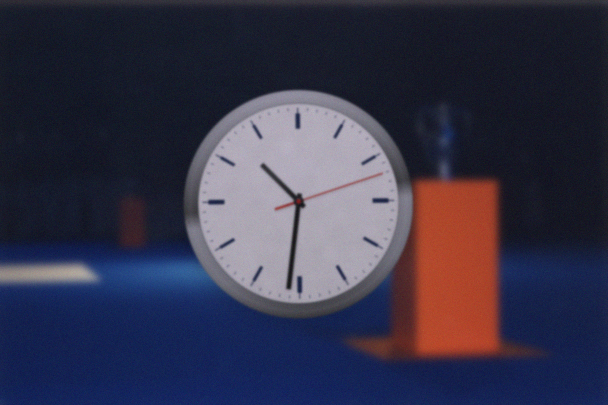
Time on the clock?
10:31:12
